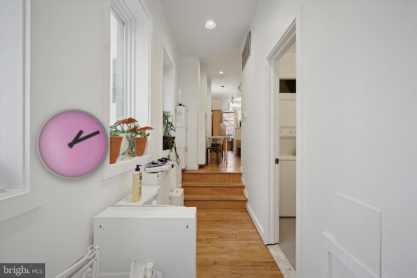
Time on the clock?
1:11
